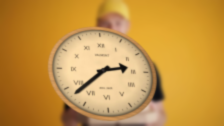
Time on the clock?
2:38
